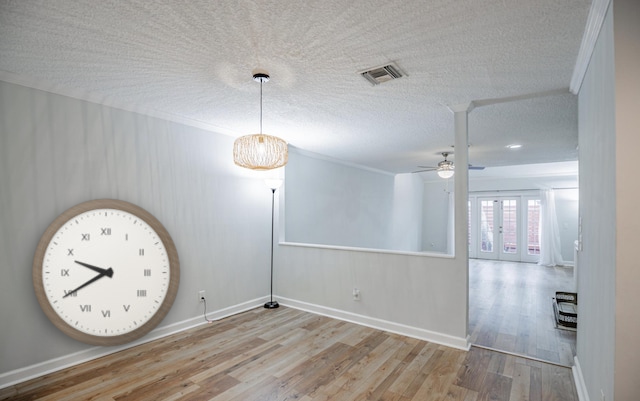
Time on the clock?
9:40
